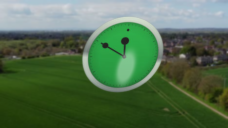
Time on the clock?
11:50
